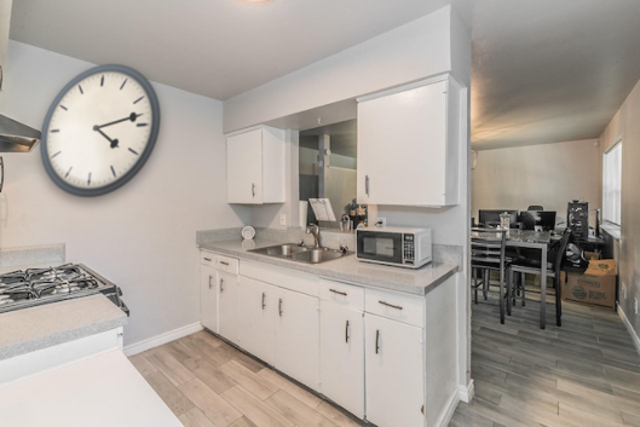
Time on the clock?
4:13
